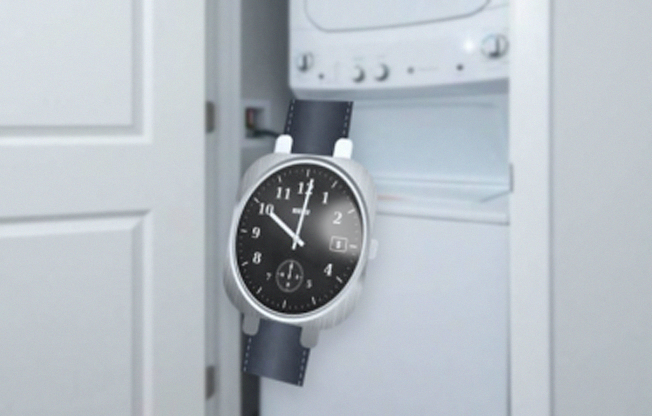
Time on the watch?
10:01
